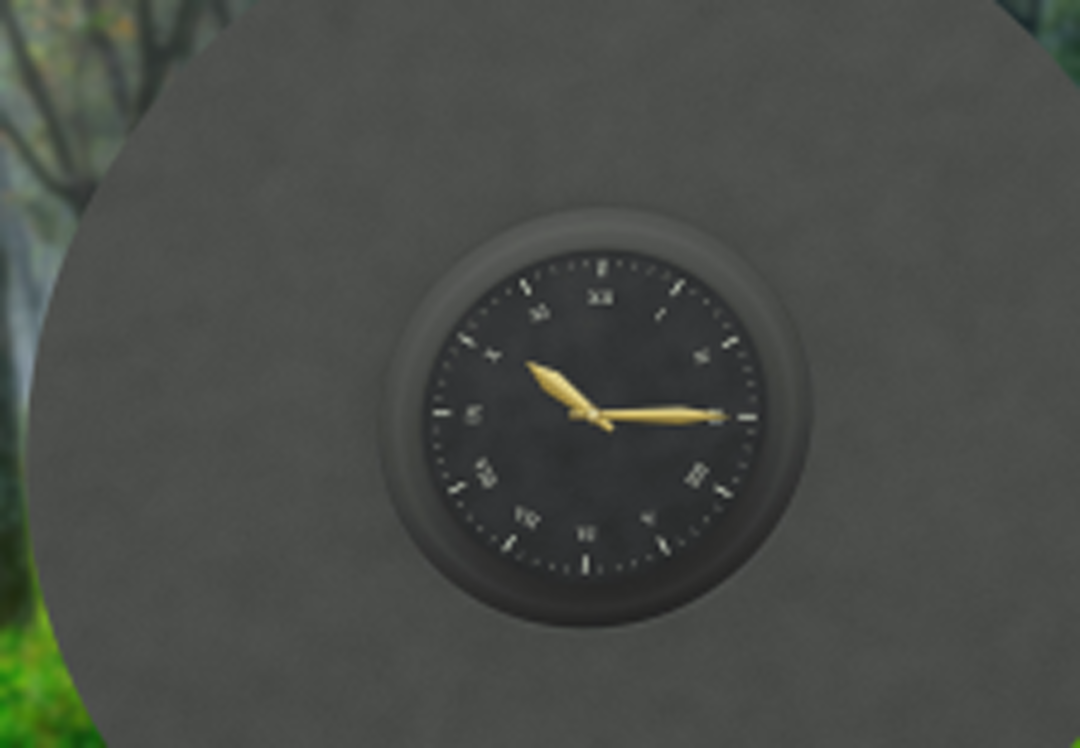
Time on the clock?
10:15
